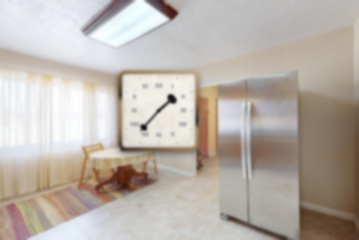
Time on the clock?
1:37
